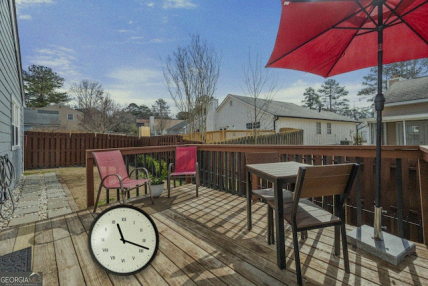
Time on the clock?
11:18
